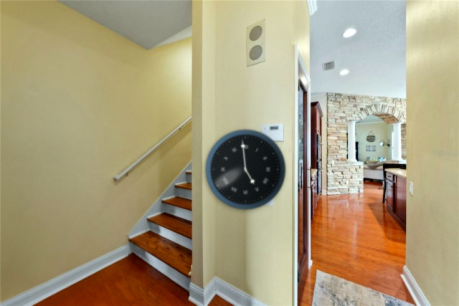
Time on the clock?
4:59
